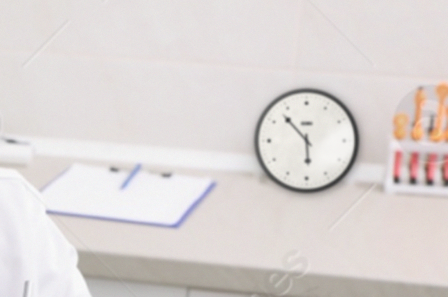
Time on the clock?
5:53
